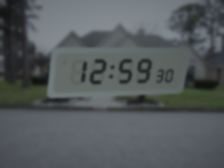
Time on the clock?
12:59:30
